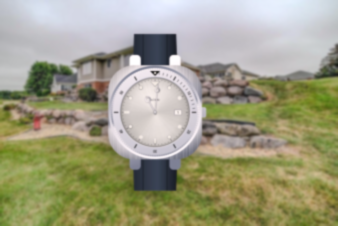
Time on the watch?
11:01
